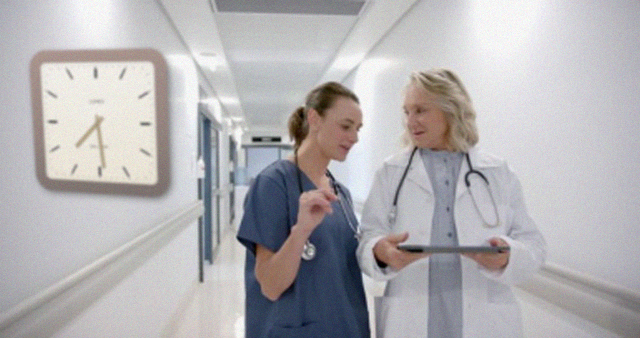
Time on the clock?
7:29
